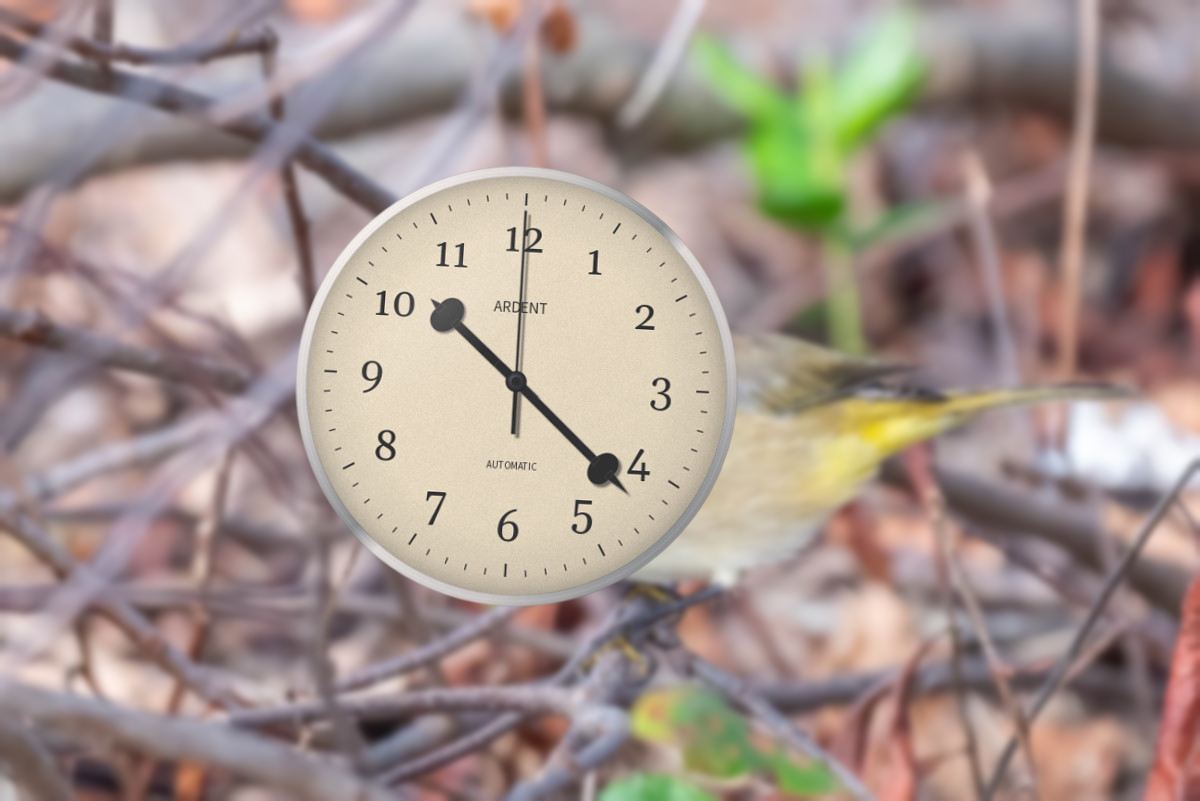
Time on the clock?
10:22:00
